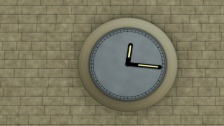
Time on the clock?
12:16
